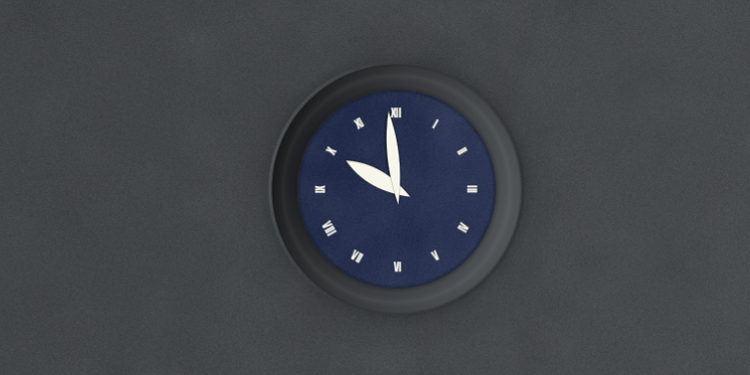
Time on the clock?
9:59
